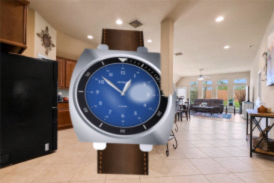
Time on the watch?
12:52
